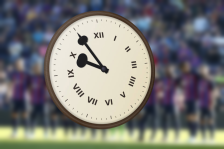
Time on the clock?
9:55
